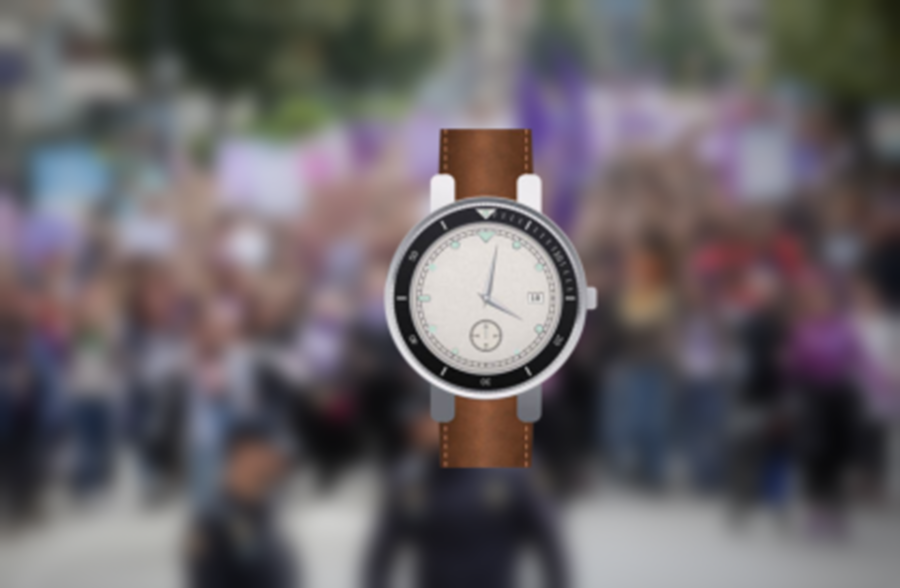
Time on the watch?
4:02
